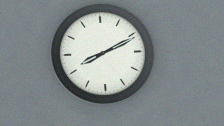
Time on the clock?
8:11
